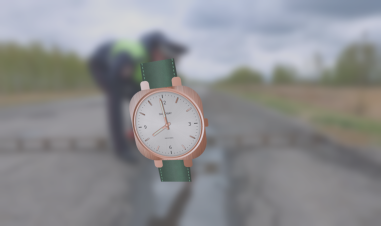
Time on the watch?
7:59
